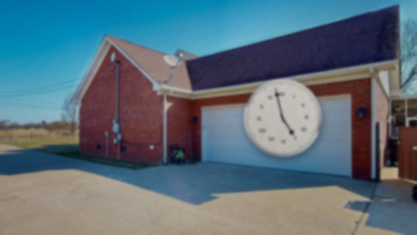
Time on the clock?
4:58
